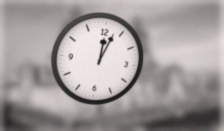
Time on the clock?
12:03
